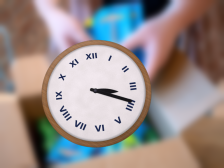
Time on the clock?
3:19
